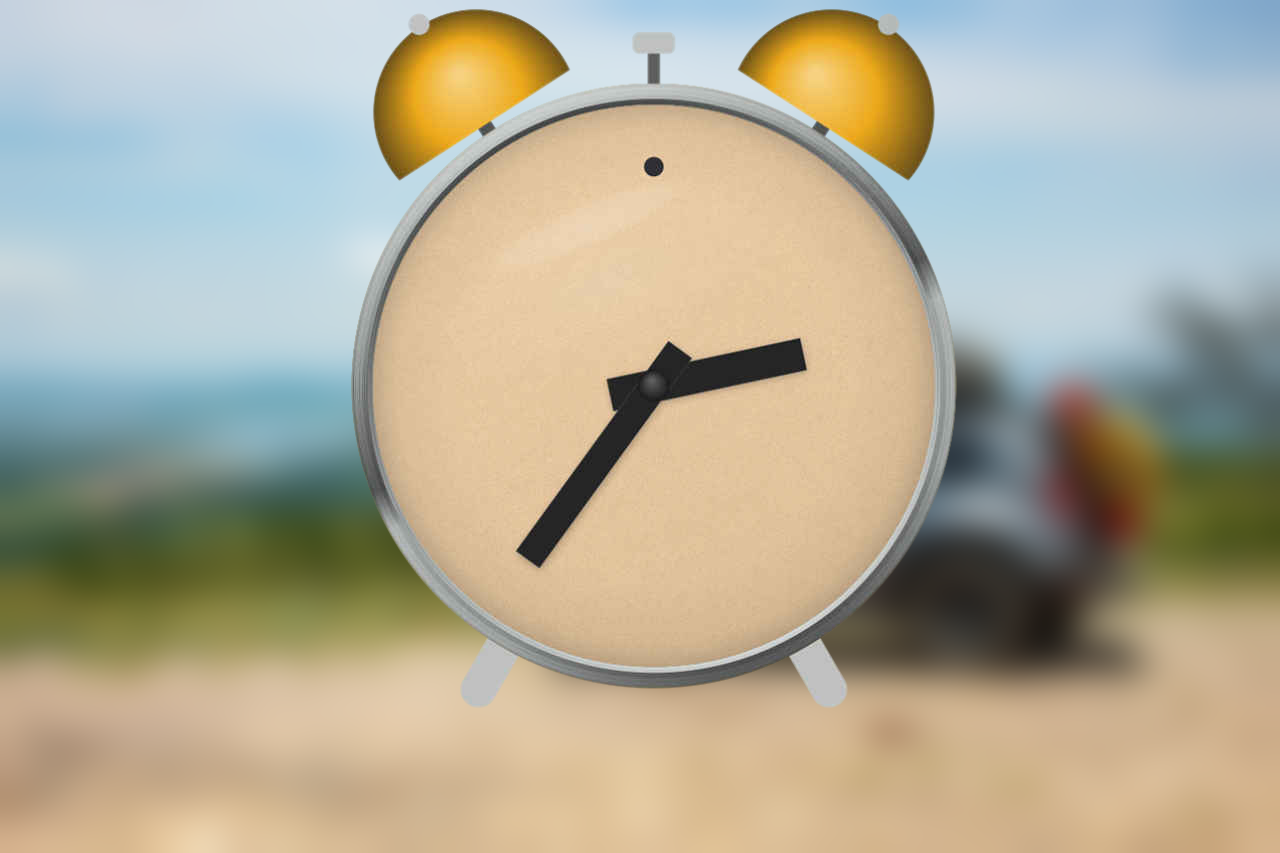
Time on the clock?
2:36
